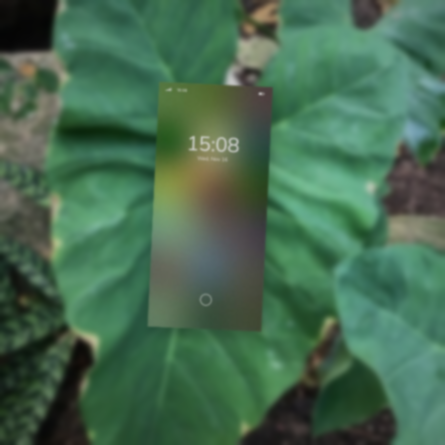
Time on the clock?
15:08
